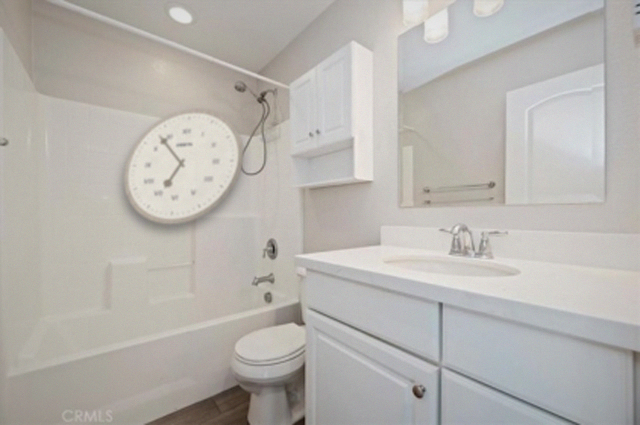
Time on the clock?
6:53
